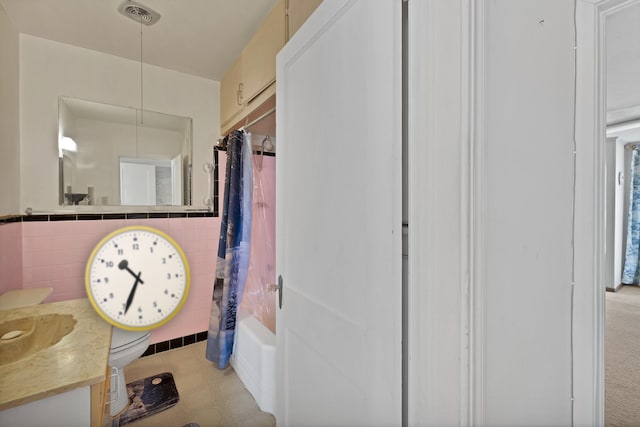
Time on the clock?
10:34
